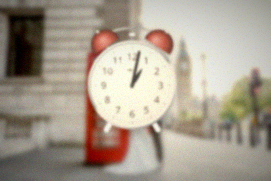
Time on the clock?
1:02
